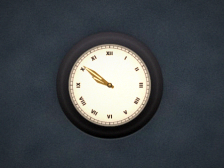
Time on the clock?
9:51
